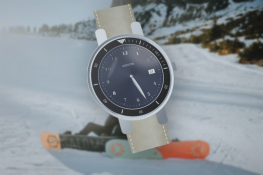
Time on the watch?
5:27
